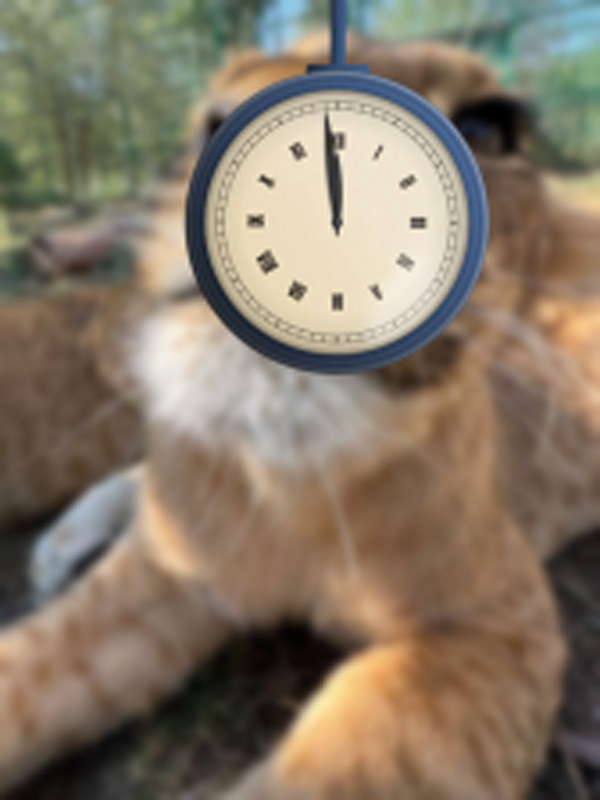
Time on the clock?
11:59
